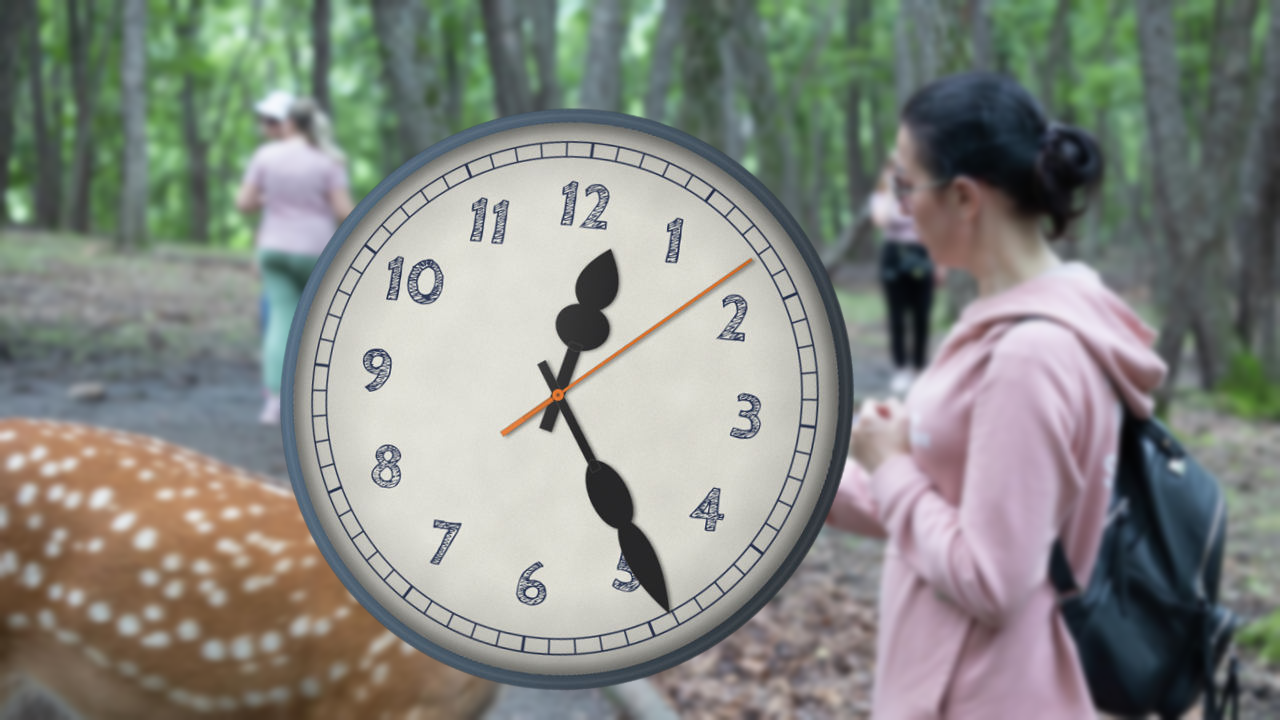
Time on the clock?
12:24:08
